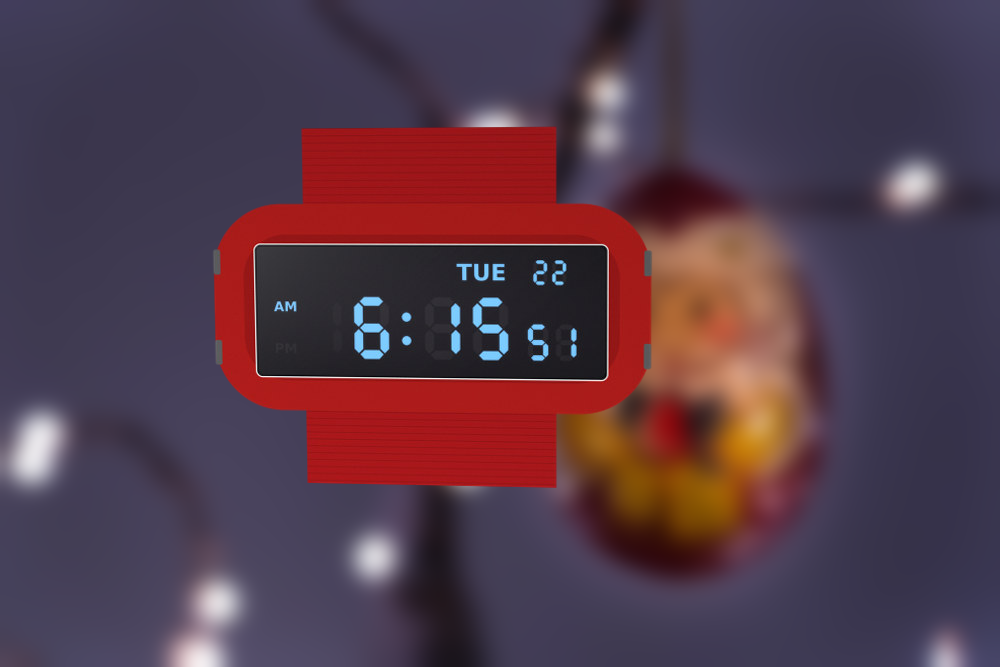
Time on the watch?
6:15:51
